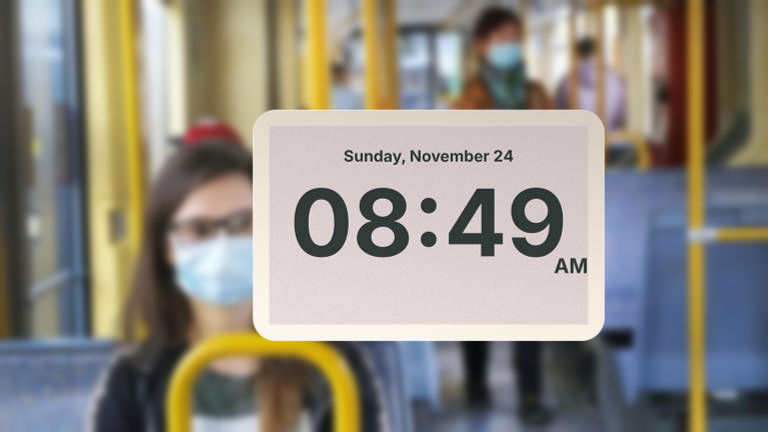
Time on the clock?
8:49
